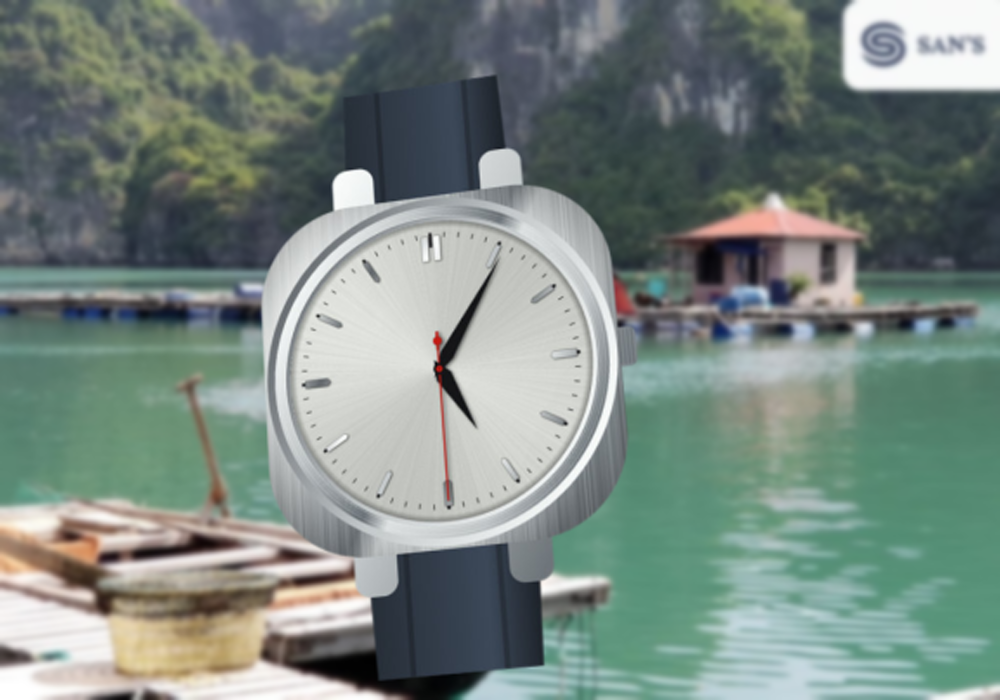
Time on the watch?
5:05:30
